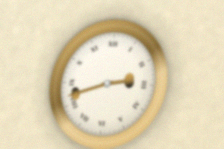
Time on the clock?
2:42
